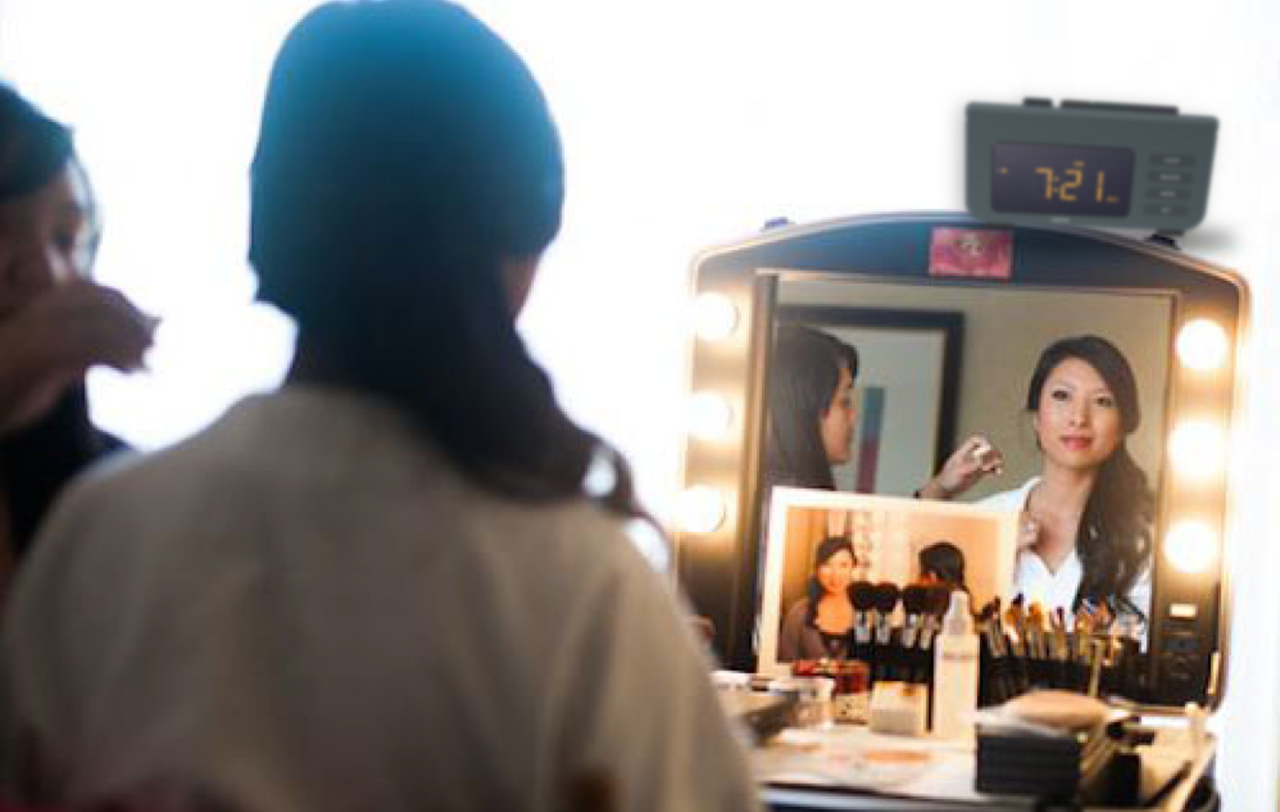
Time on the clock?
7:21
